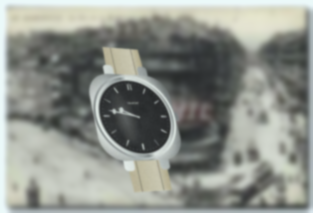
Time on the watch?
9:47
